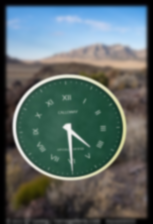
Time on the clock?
4:30
